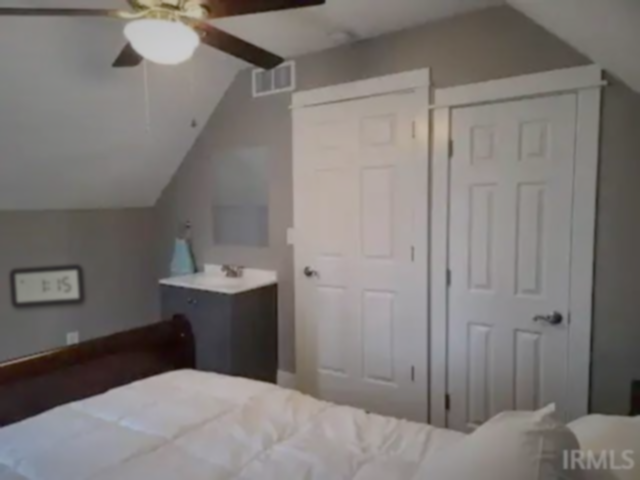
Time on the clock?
1:15
